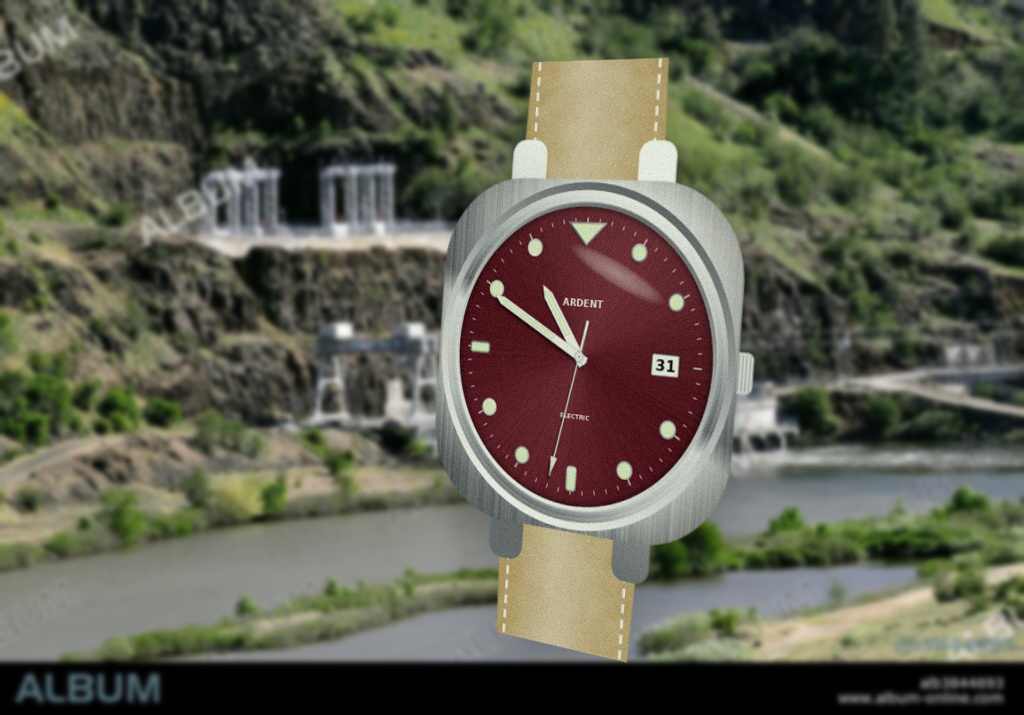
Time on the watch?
10:49:32
